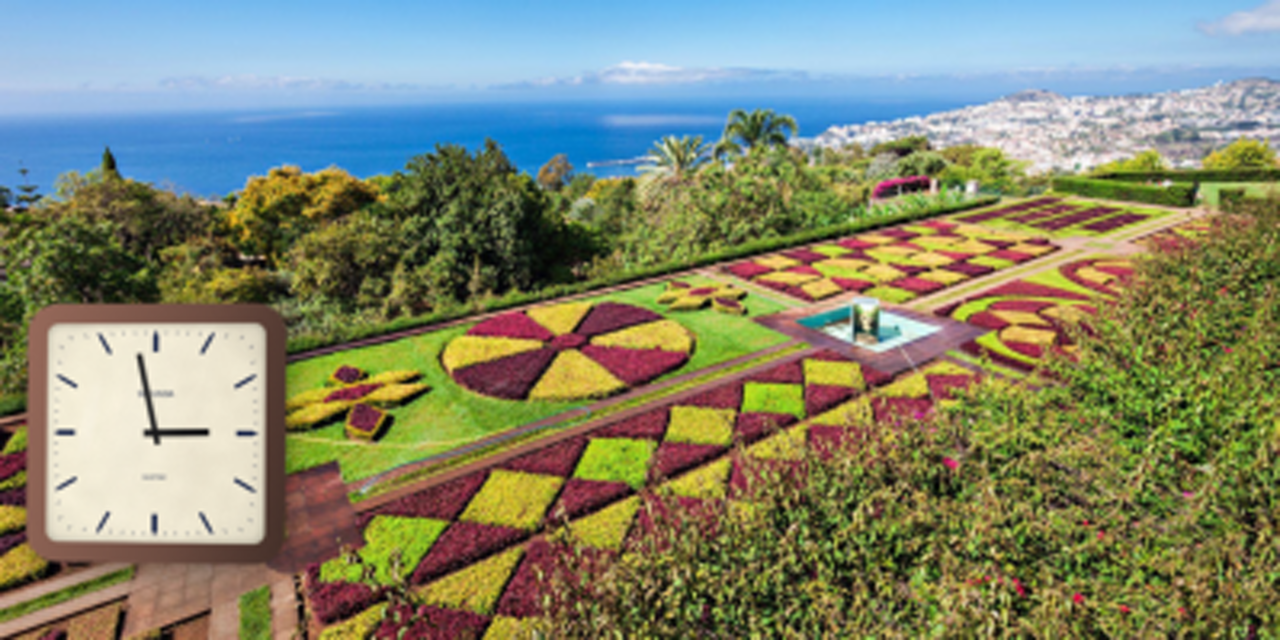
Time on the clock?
2:58
